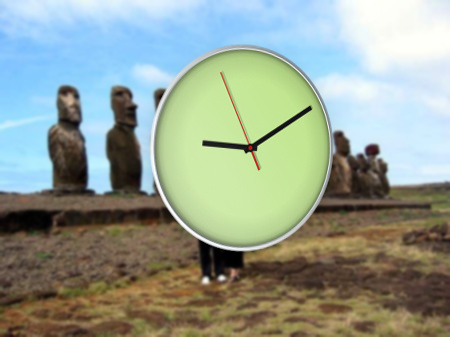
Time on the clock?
9:09:56
